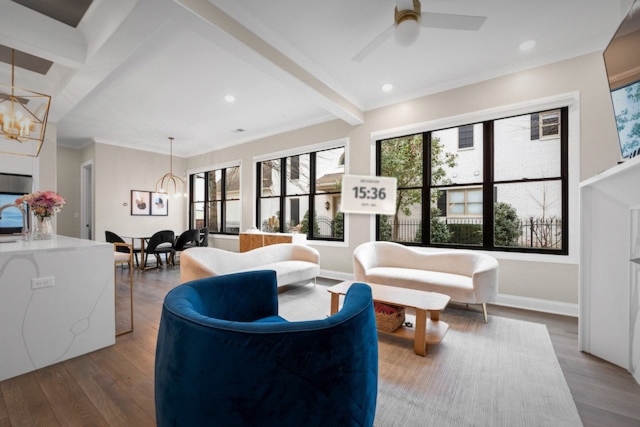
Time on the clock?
15:36
